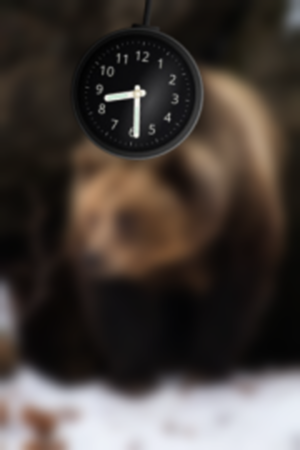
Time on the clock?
8:29
